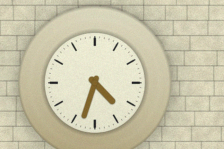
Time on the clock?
4:33
